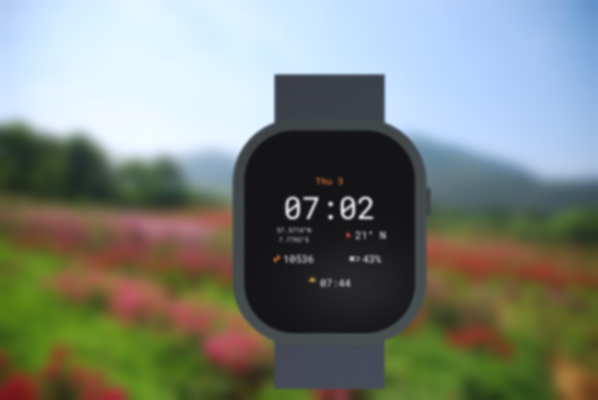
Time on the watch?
7:02
